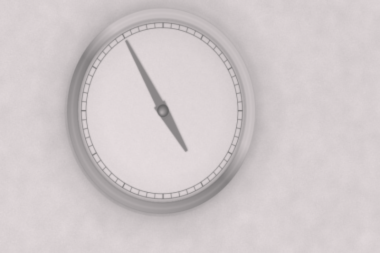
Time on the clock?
4:55
